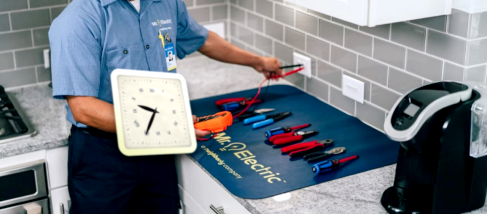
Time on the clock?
9:35
